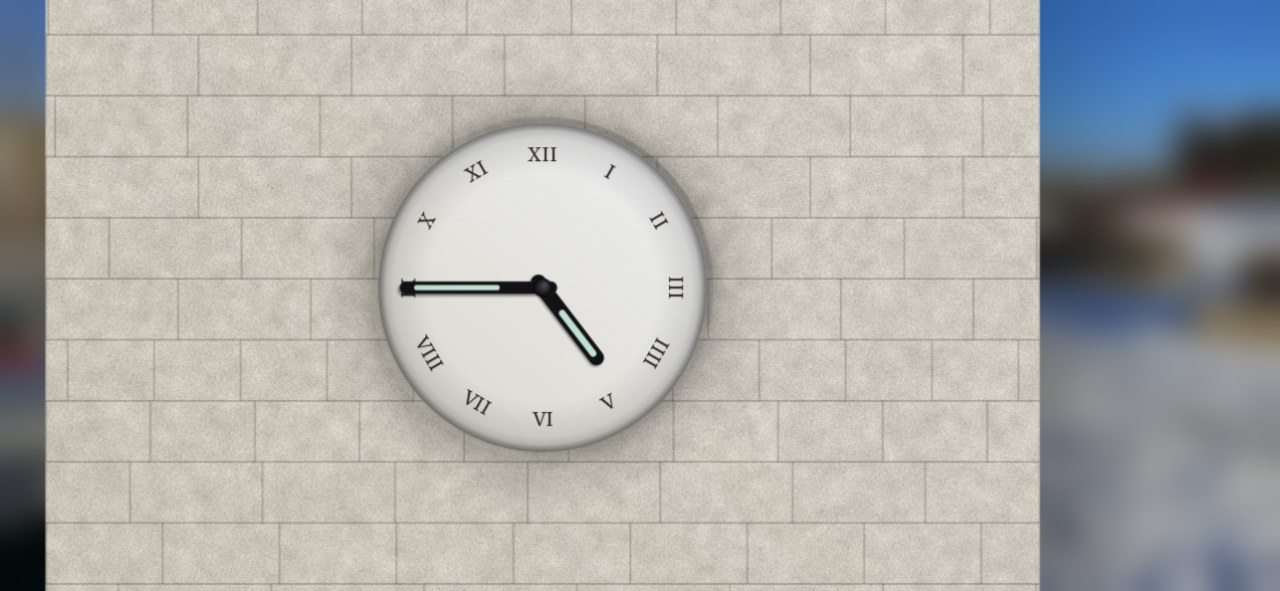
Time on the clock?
4:45
